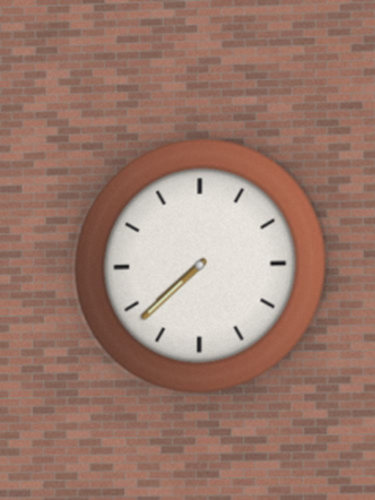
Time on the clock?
7:38
